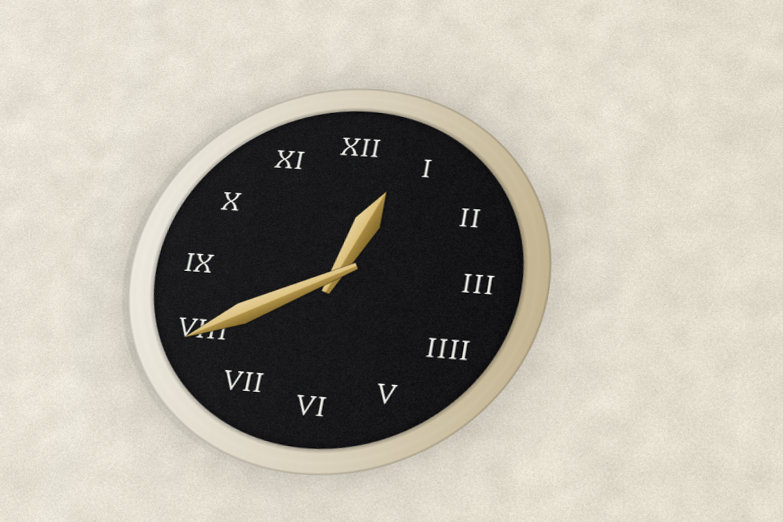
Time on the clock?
12:40
